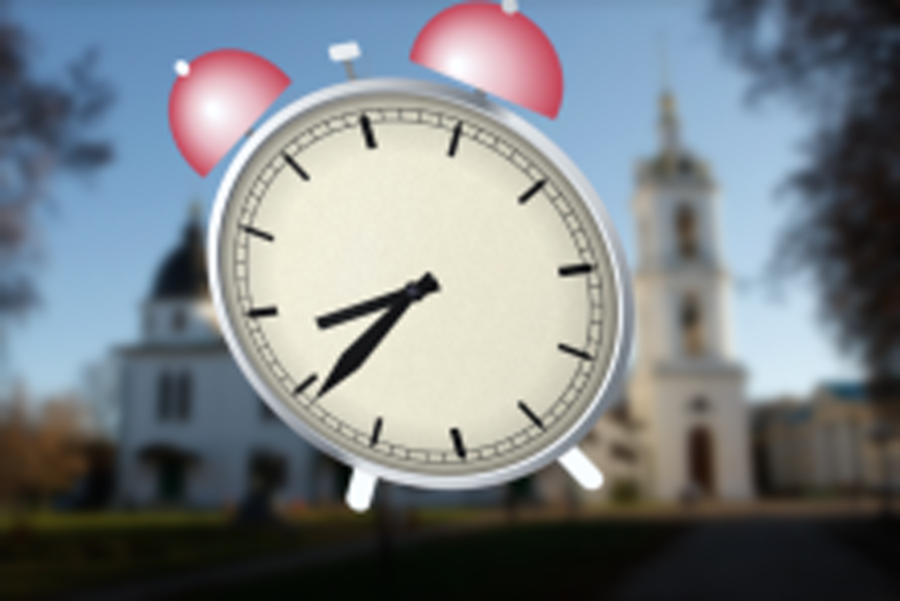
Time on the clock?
8:39
